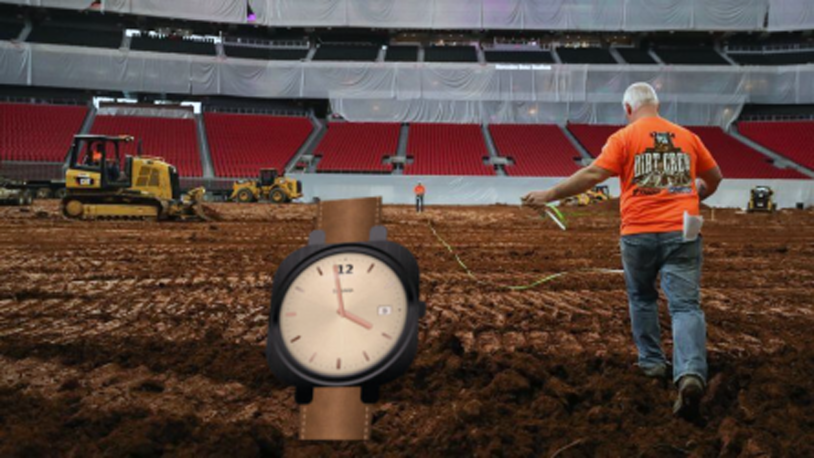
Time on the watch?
3:58
